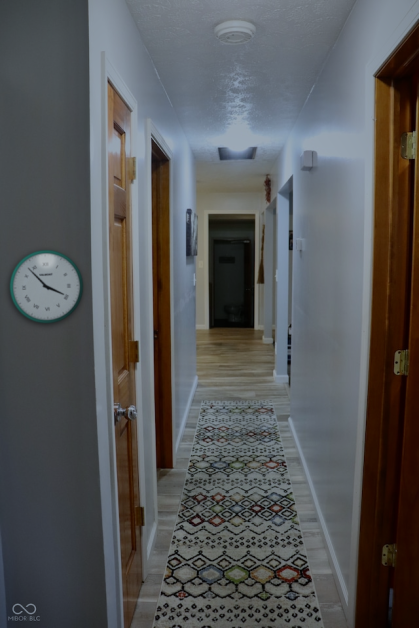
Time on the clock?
3:53
